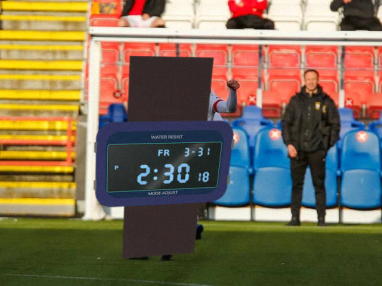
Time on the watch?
2:30:18
